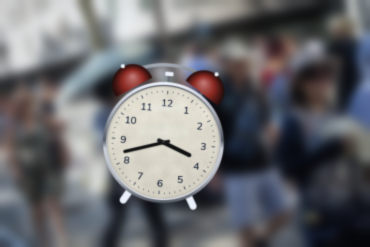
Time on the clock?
3:42
